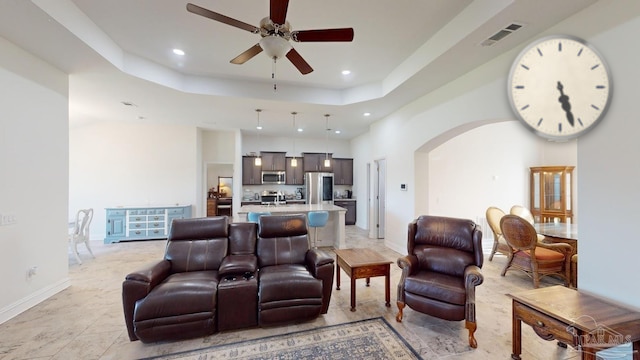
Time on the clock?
5:27
